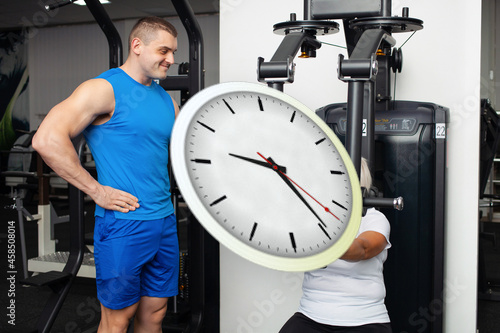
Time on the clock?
9:24:22
